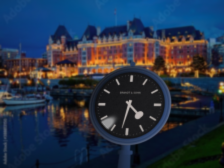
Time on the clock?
4:32
